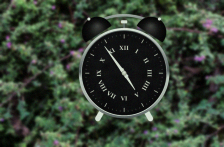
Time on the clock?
4:54
